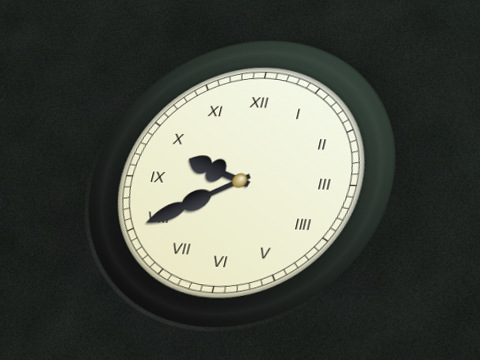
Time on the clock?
9:40
